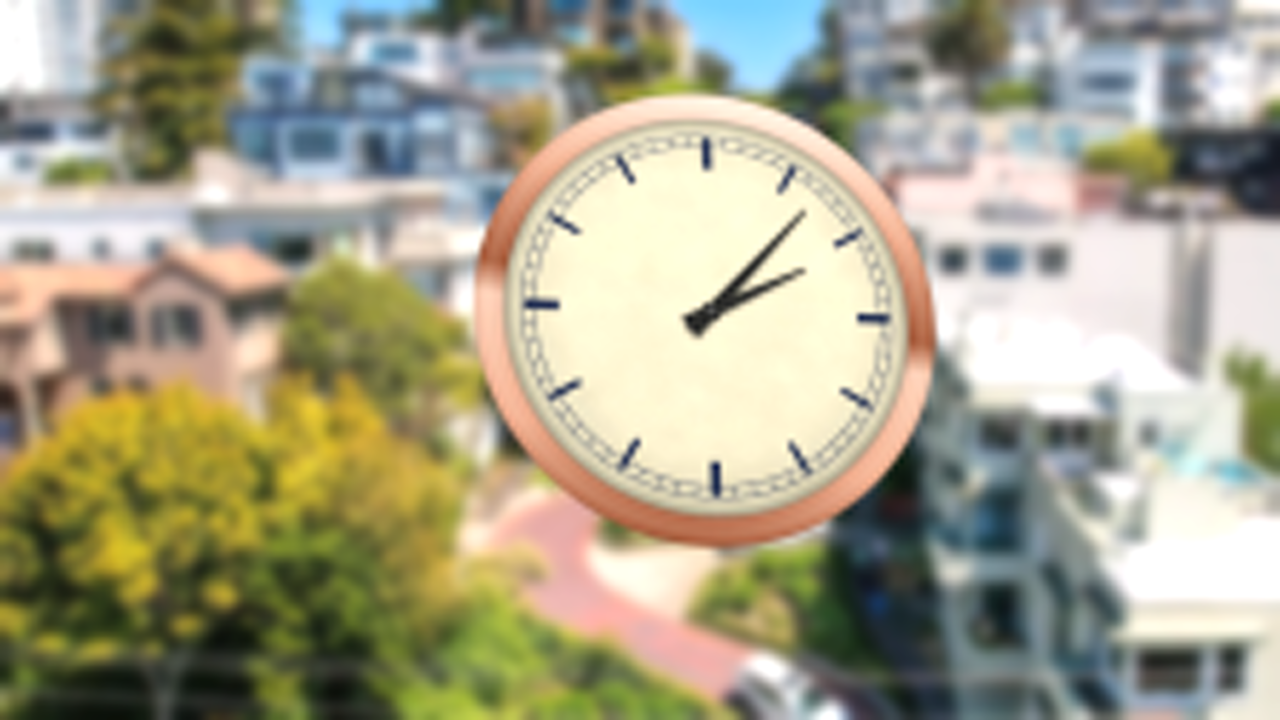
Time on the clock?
2:07
